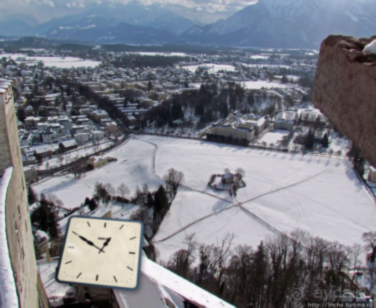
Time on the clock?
12:50
